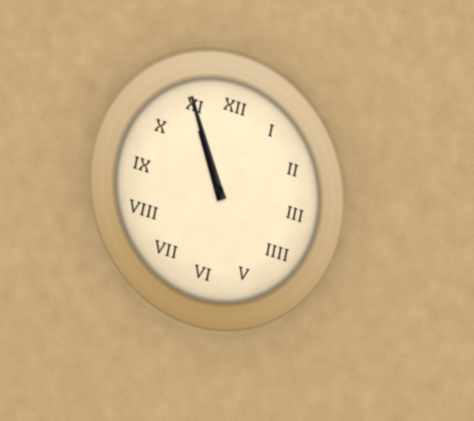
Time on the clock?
10:55
